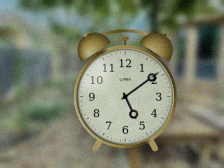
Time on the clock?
5:09
